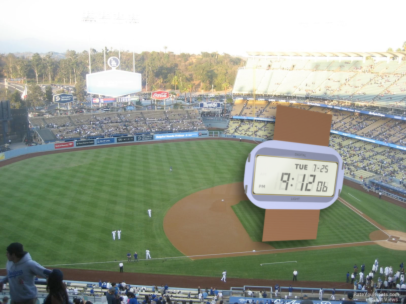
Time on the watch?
9:12:06
